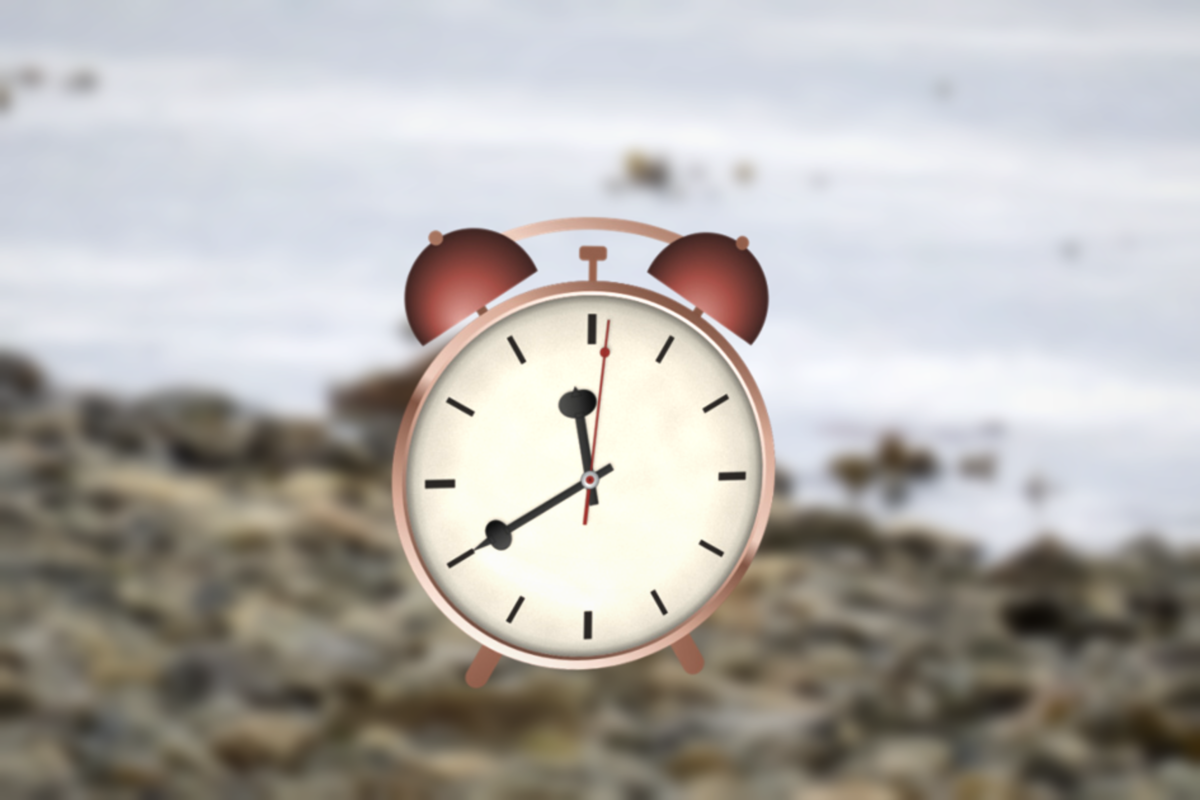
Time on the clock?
11:40:01
